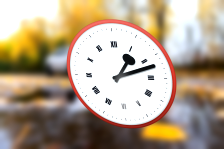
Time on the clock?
1:12
